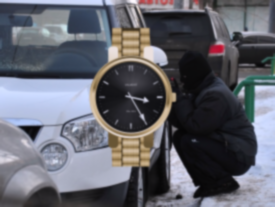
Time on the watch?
3:25
